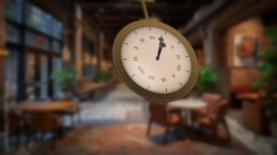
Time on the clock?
1:04
